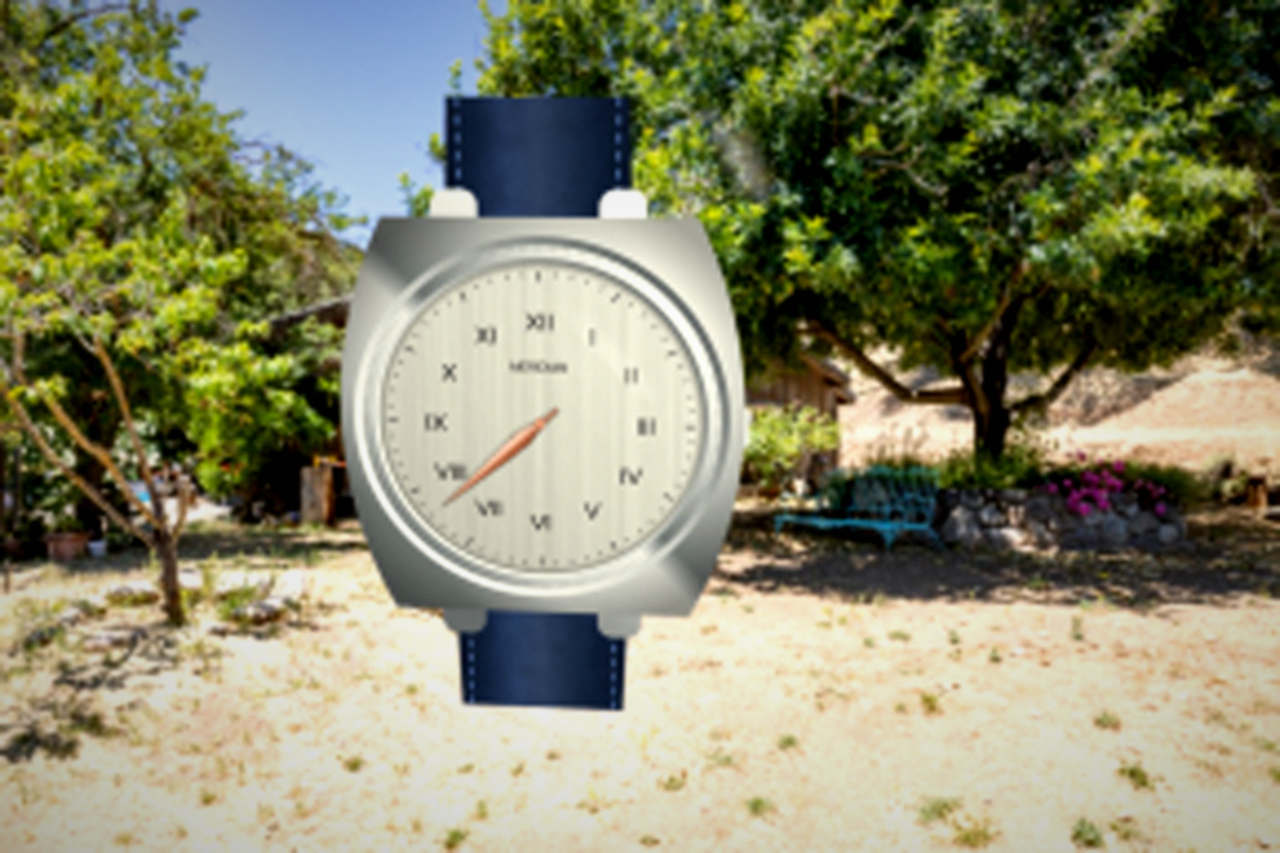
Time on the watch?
7:38
